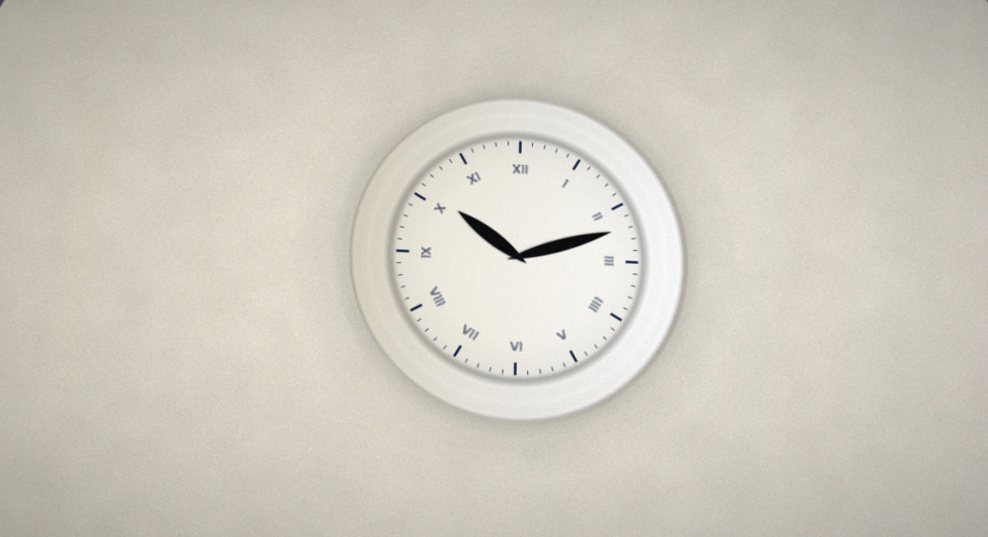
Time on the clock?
10:12
